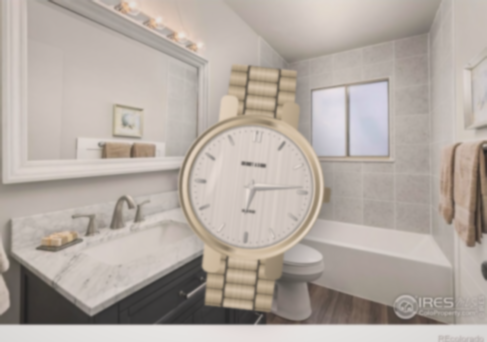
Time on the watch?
6:14
